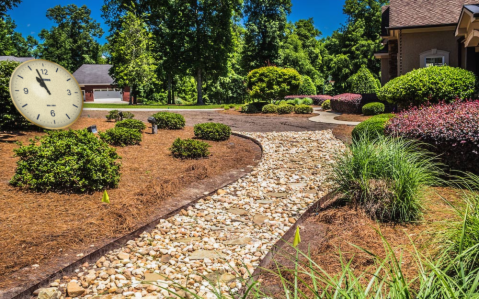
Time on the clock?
10:57
